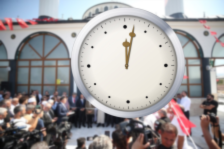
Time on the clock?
12:02
